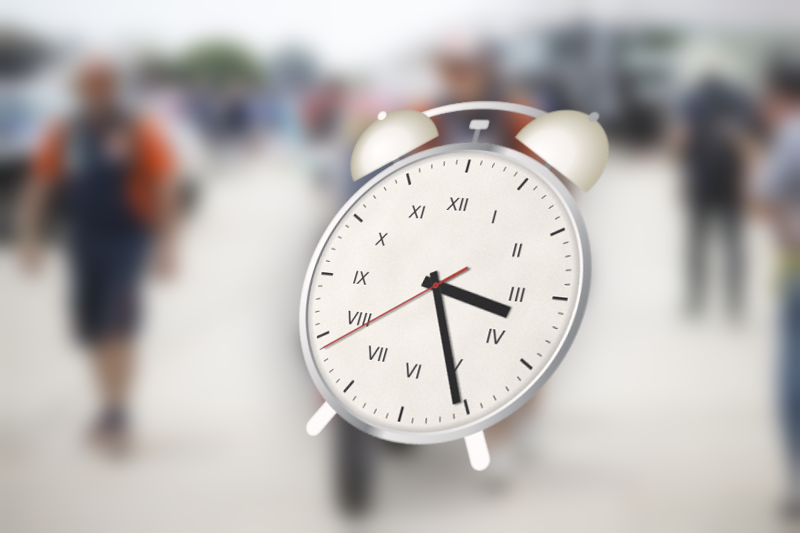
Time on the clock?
3:25:39
